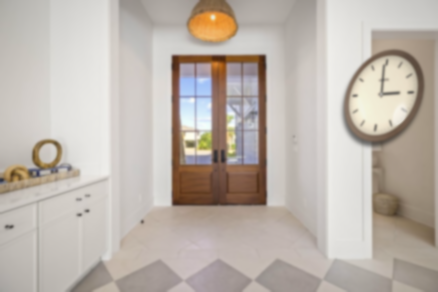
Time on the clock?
2:59
